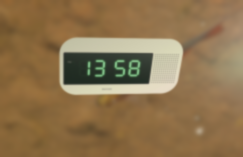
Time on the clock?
13:58
